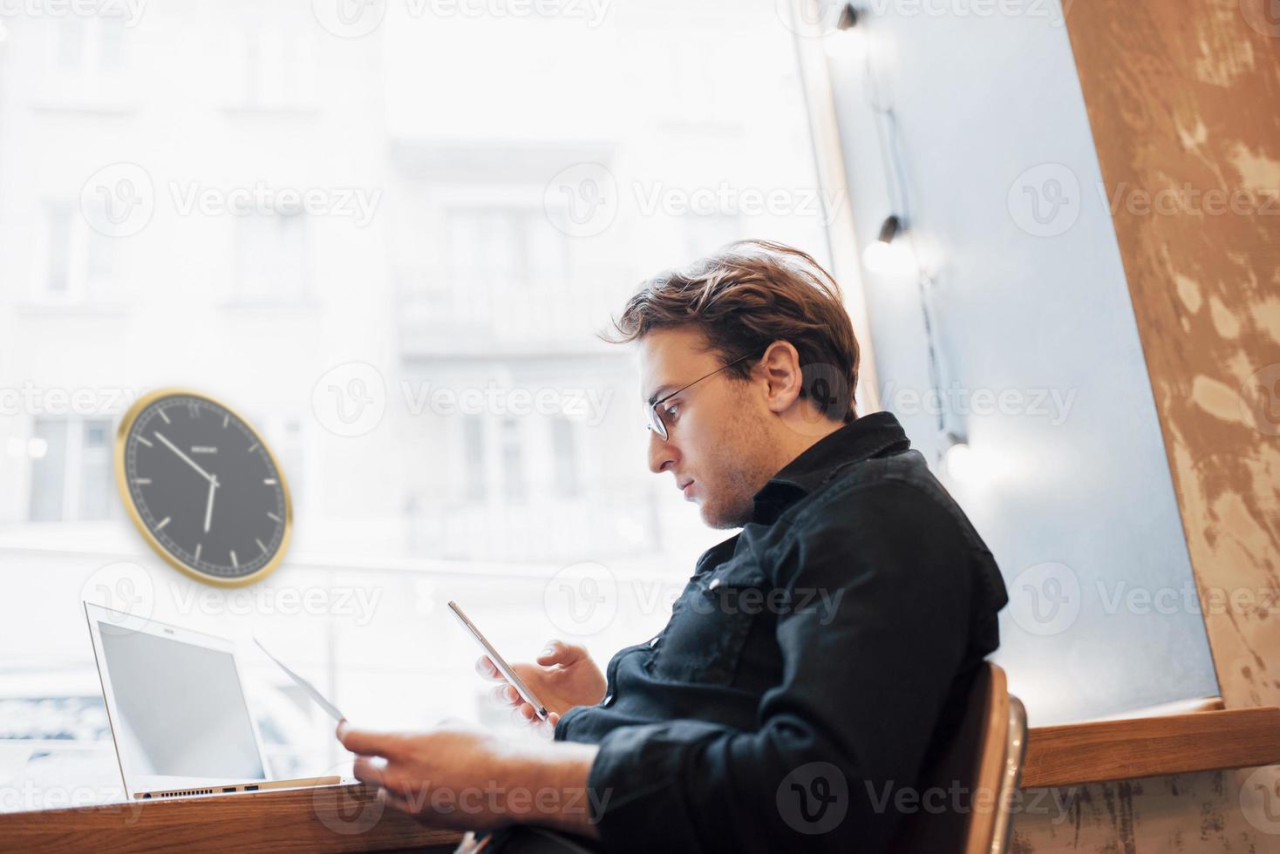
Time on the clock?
6:52
